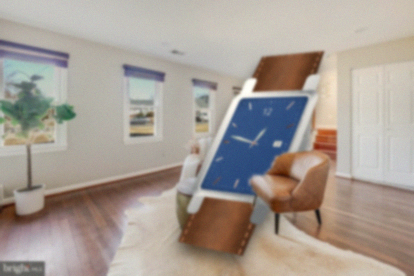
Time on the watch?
12:47
